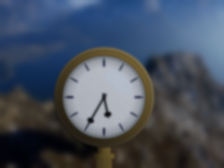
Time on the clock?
5:35
